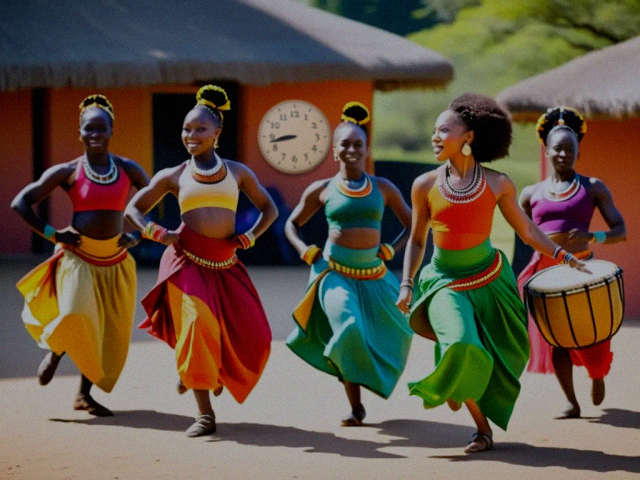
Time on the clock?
8:43
